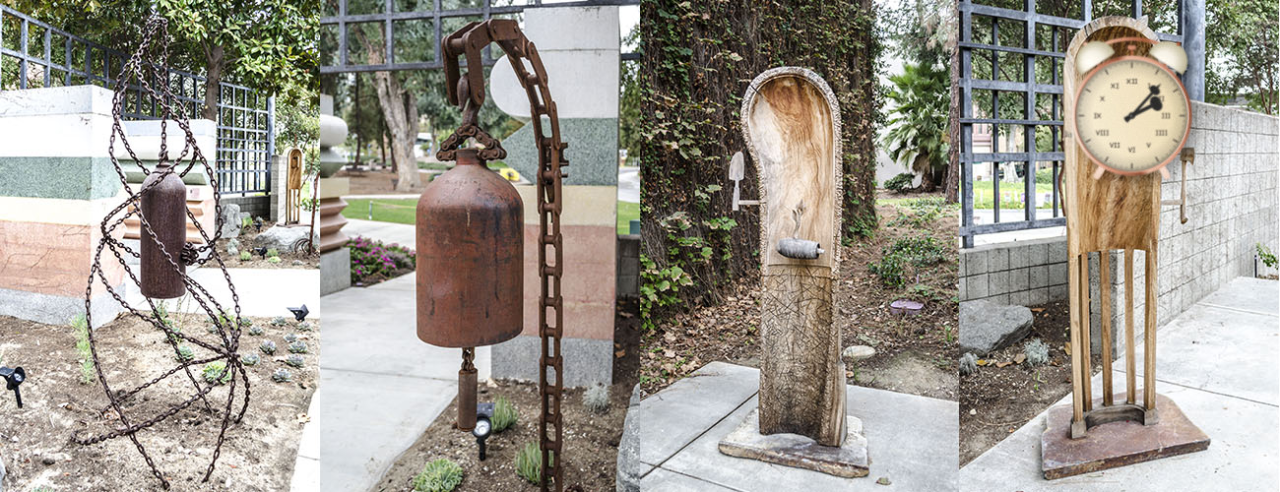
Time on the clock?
2:07
